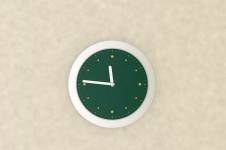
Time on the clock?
11:46
